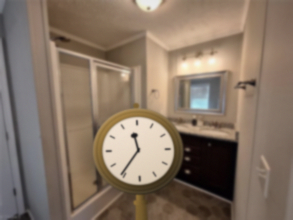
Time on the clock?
11:36
